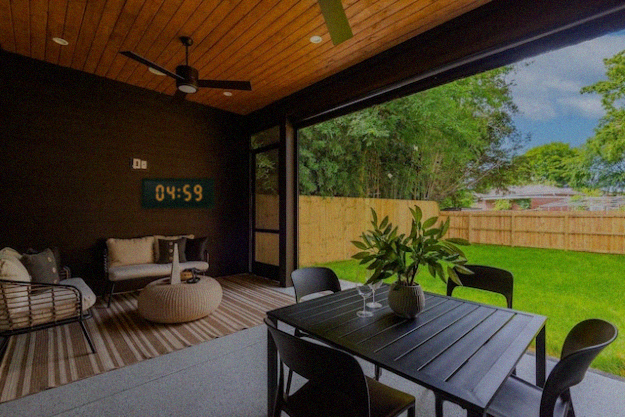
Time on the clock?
4:59
